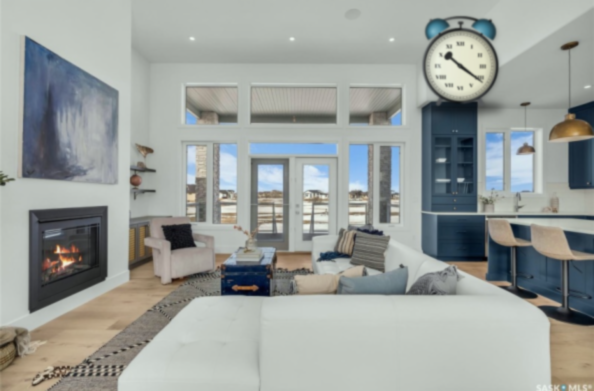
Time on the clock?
10:21
